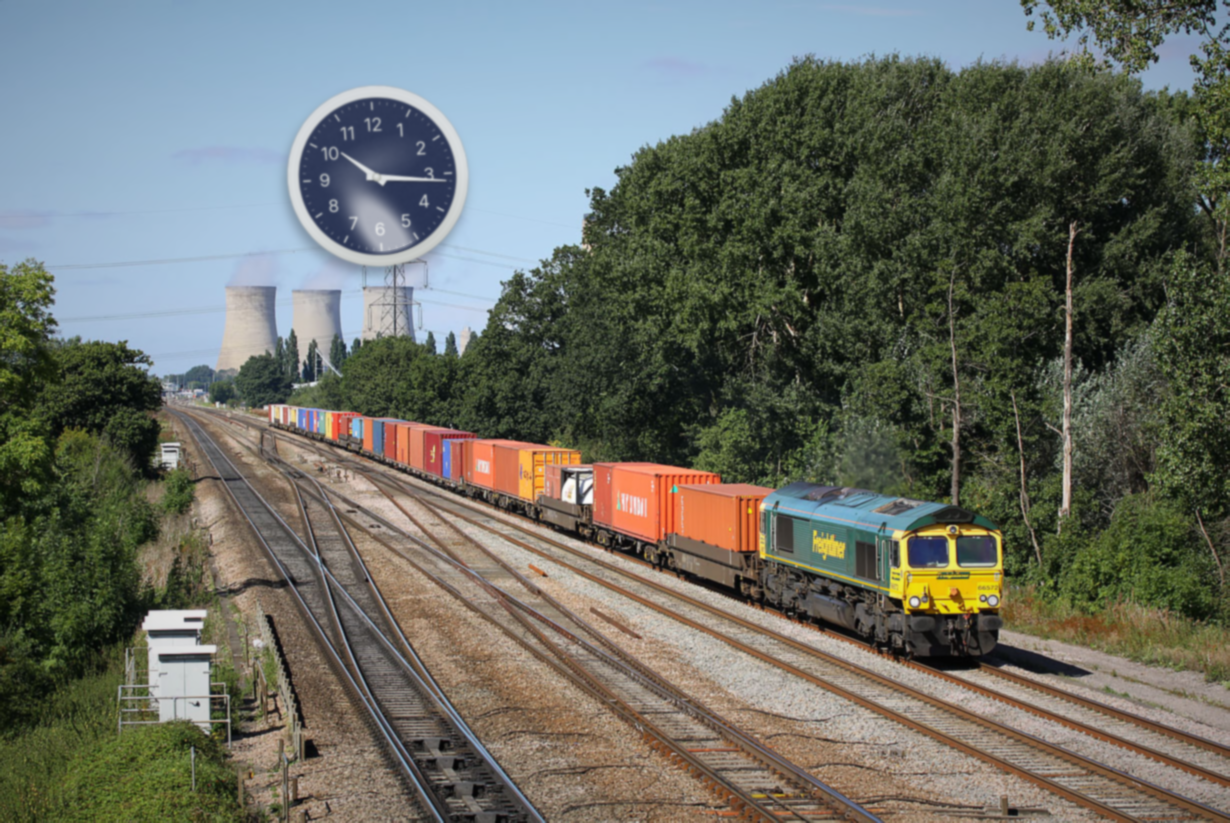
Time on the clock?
10:16
